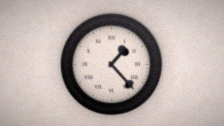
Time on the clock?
1:23
